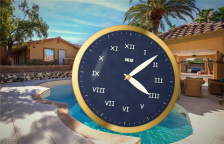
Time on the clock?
4:08
